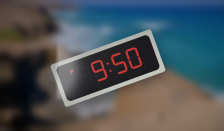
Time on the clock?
9:50
